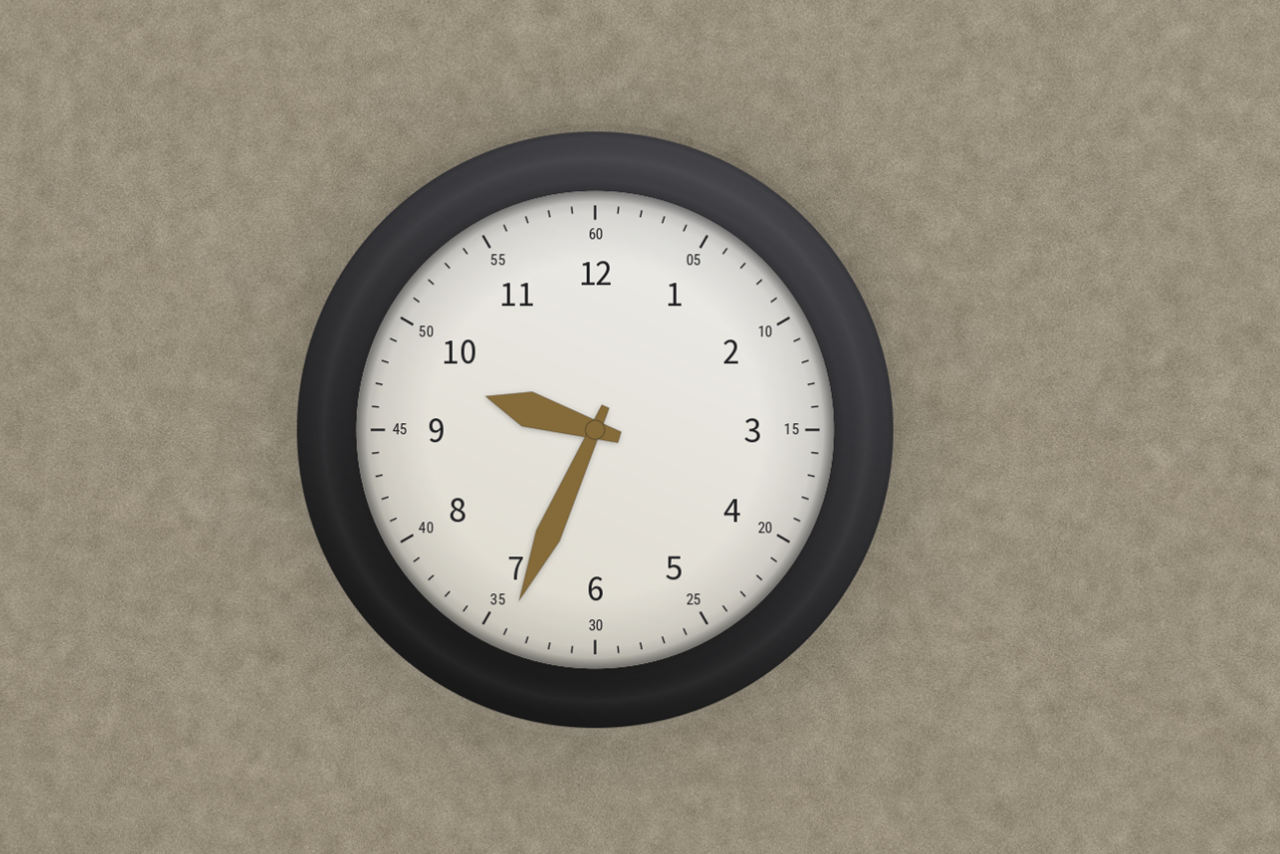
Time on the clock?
9:34
